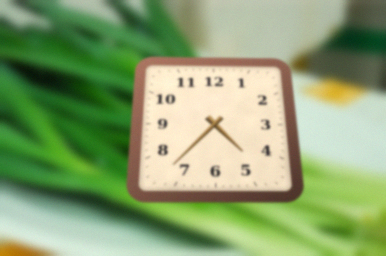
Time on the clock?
4:37
